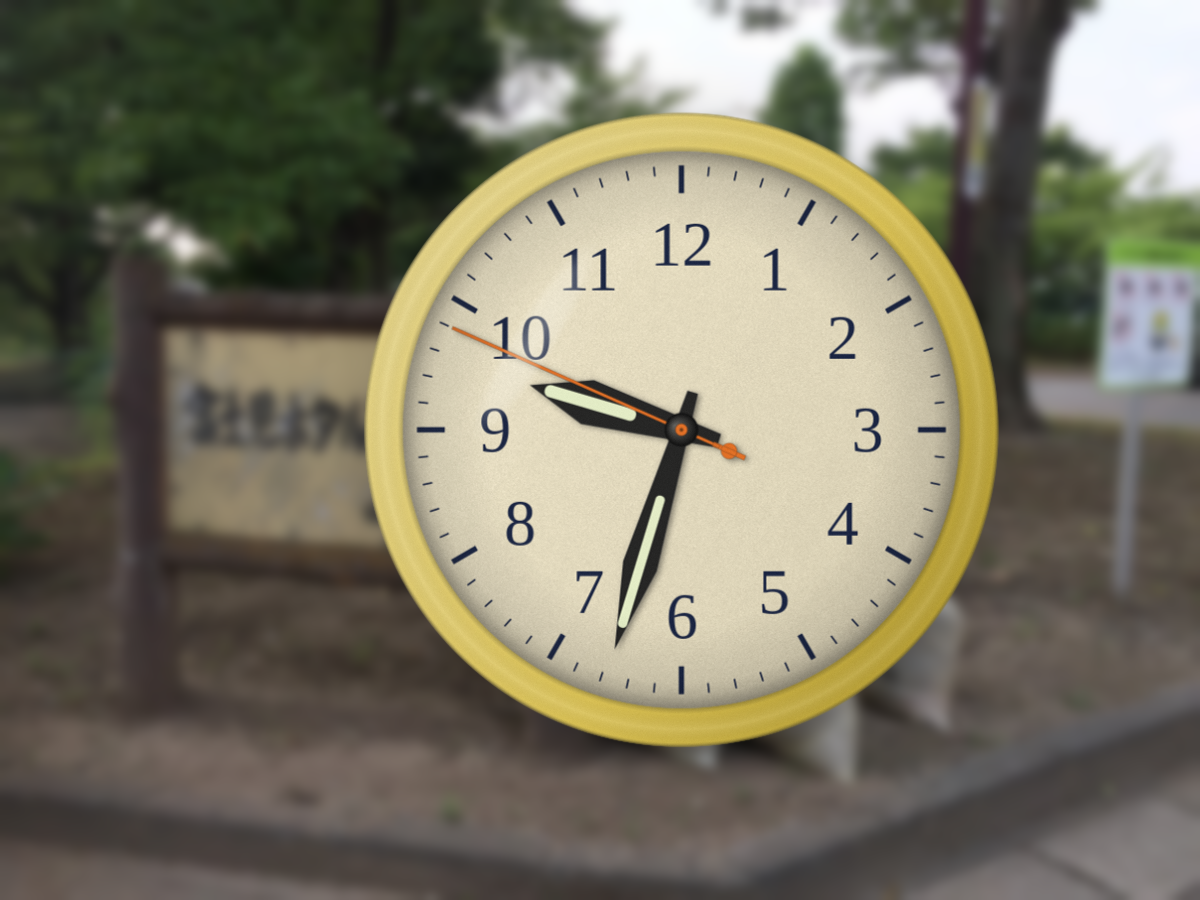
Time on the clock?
9:32:49
